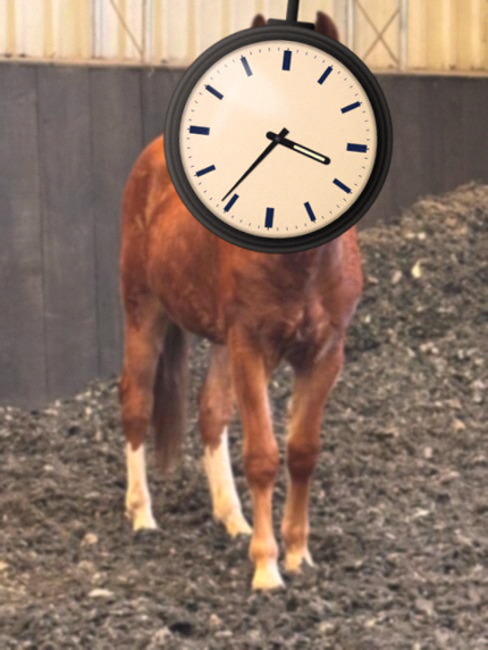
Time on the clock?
3:36
